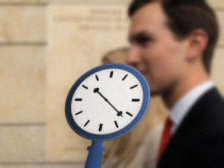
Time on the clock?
10:22
